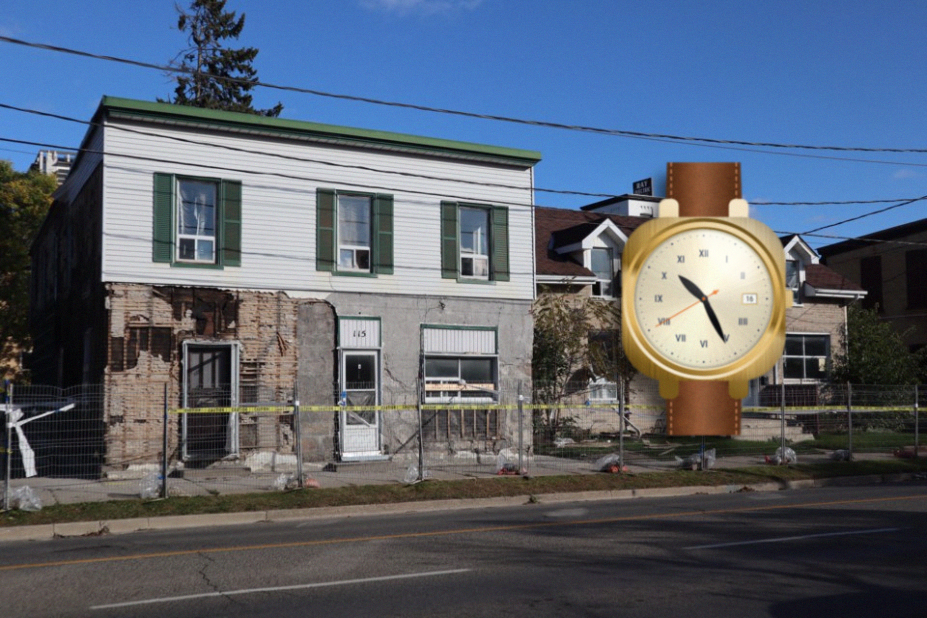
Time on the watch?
10:25:40
